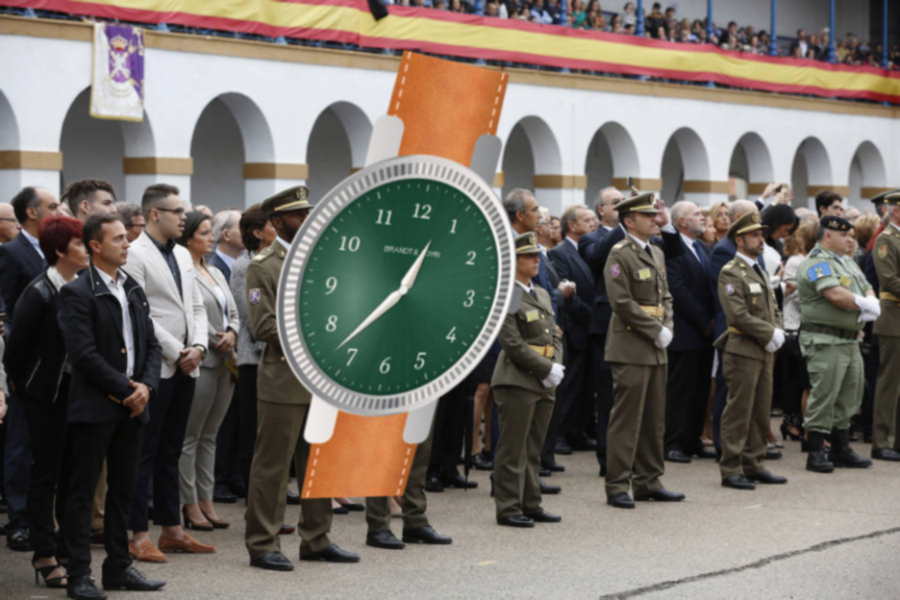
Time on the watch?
12:37
